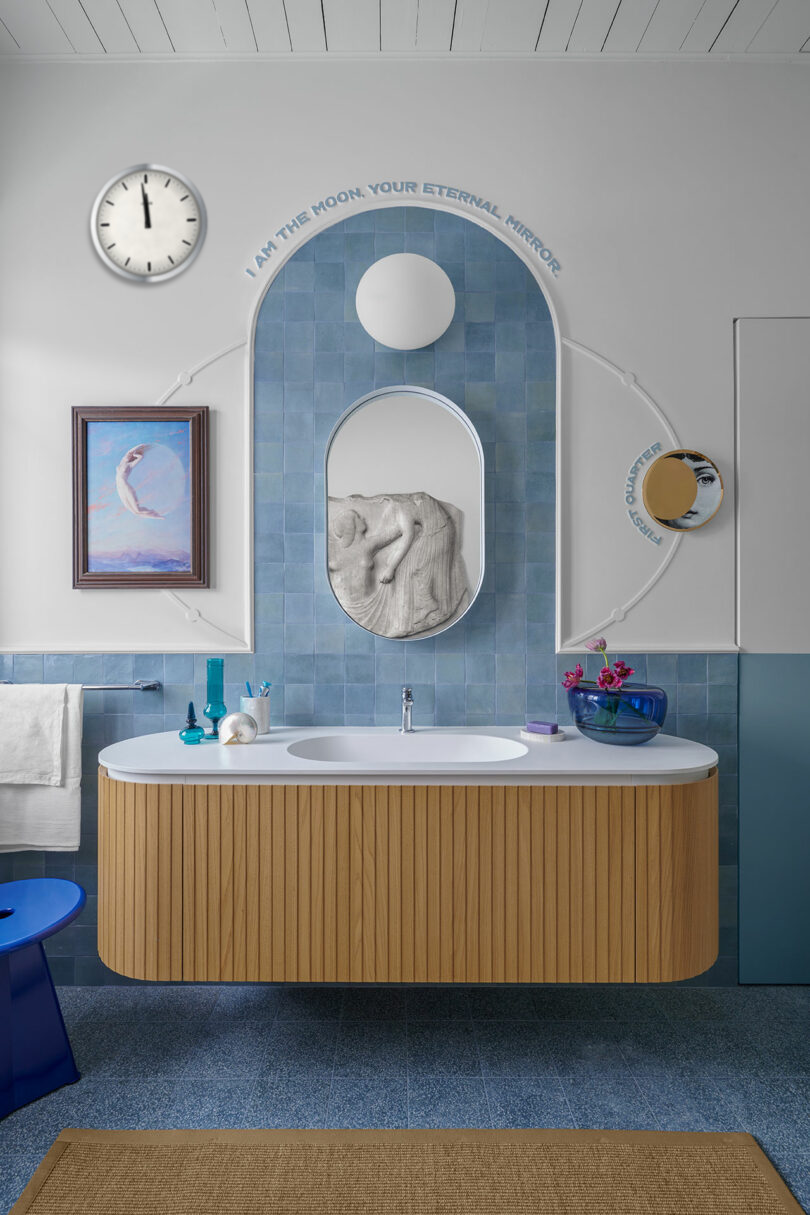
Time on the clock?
11:59
